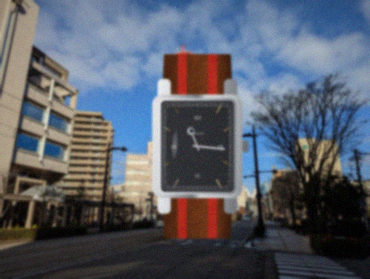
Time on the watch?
11:16
